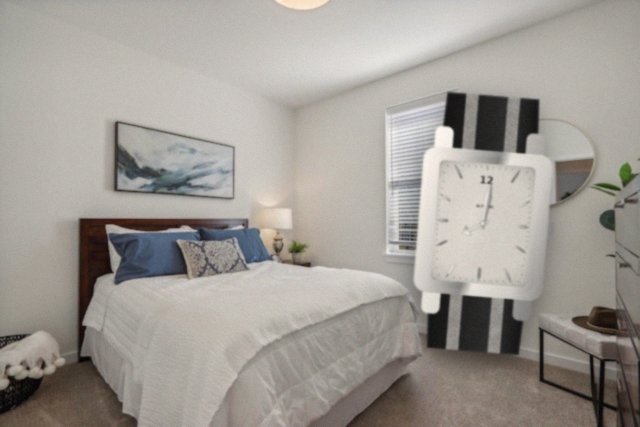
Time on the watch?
8:01
